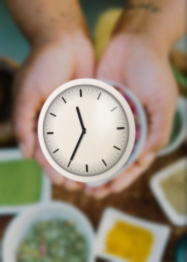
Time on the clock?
11:35
